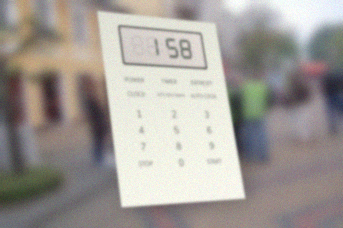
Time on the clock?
1:58
